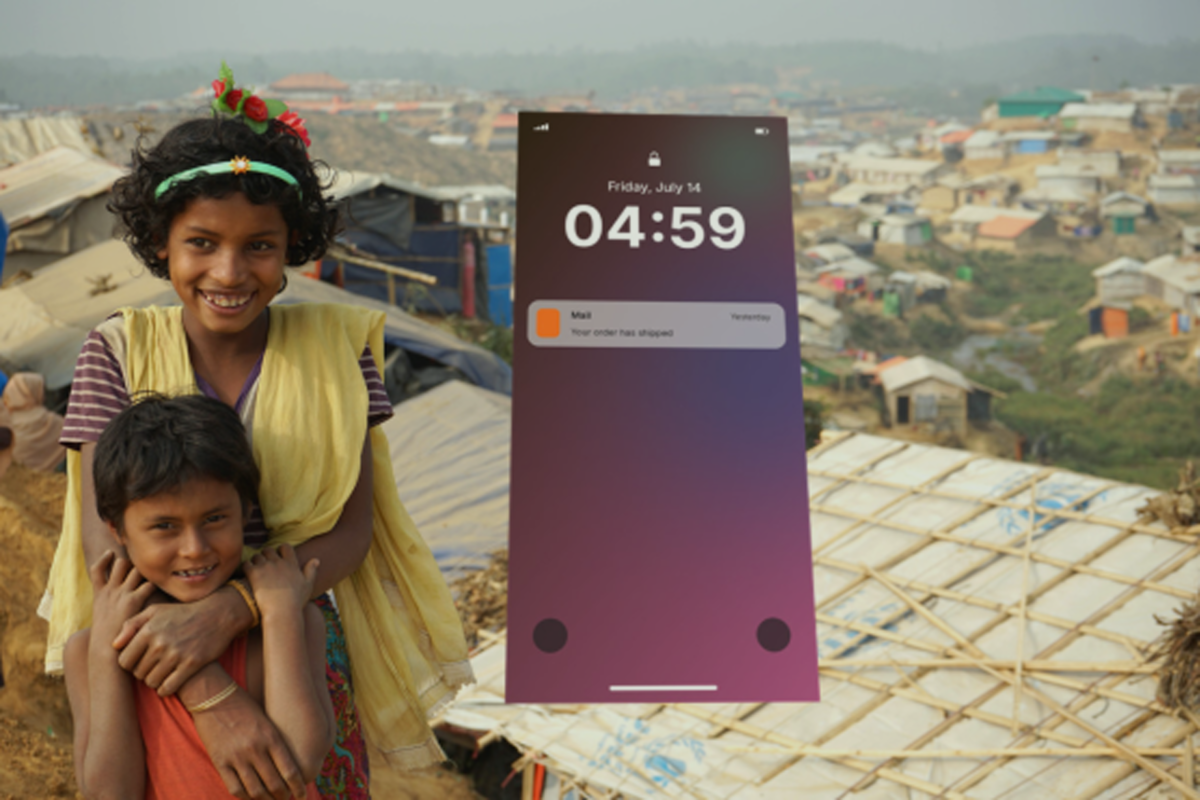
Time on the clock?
4:59
